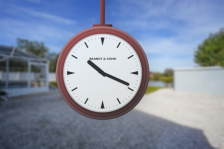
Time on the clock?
10:19
